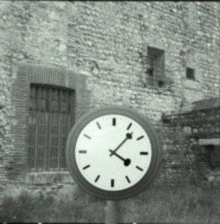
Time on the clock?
4:07
